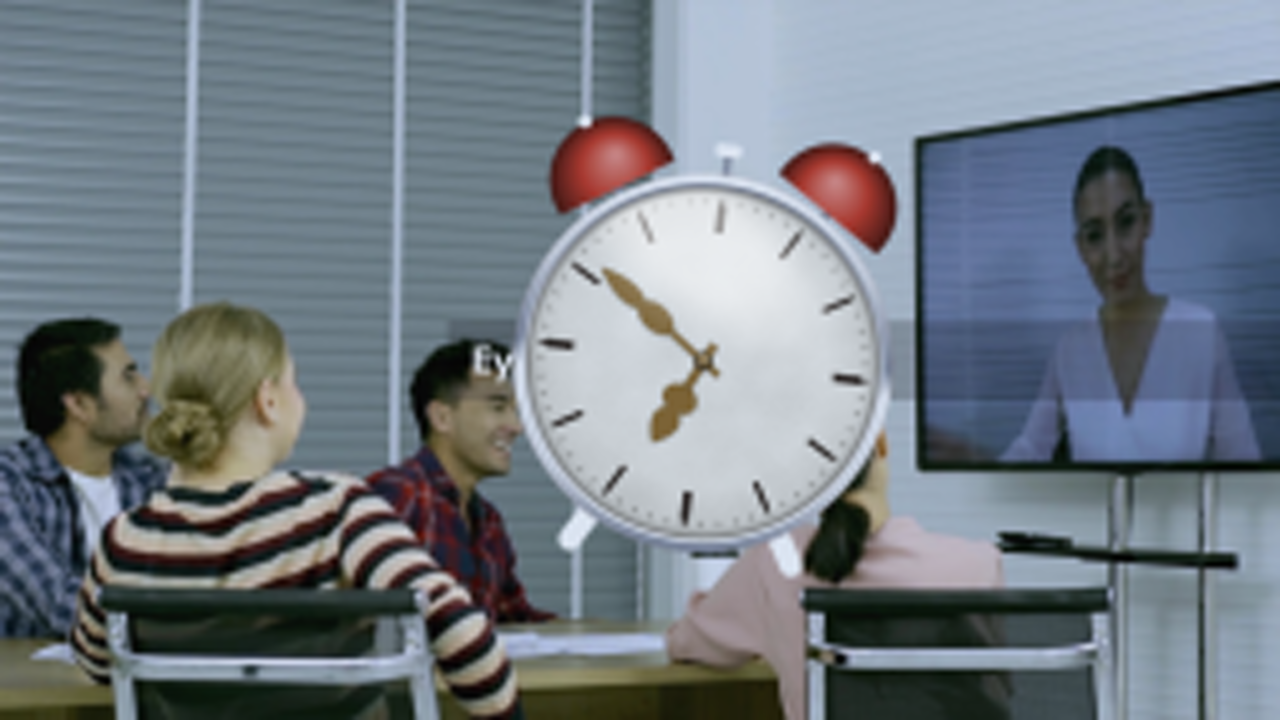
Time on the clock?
6:51
